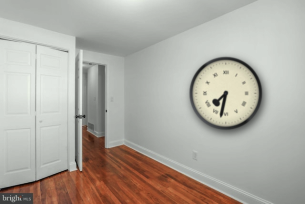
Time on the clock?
7:32
